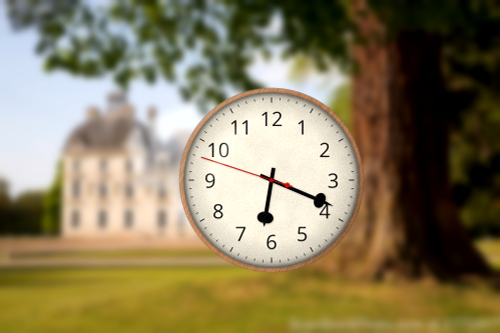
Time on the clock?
6:18:48
